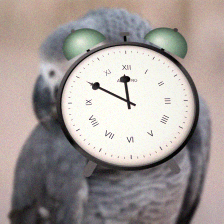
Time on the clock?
11:50
